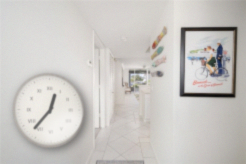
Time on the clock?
12:37
